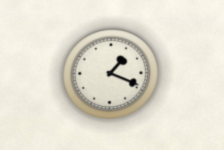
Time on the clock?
1:19
